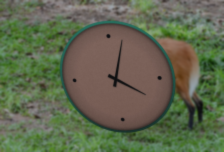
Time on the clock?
4:03
